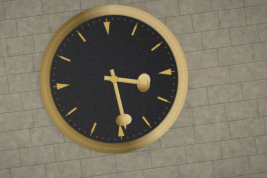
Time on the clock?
3:29
